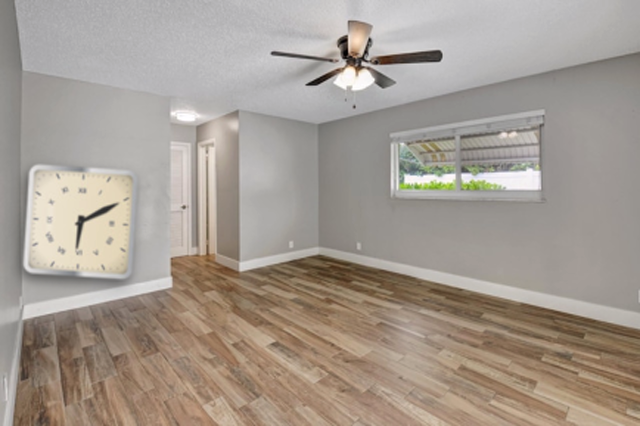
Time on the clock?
6:10
